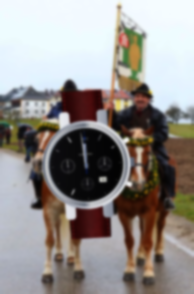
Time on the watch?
11:59
